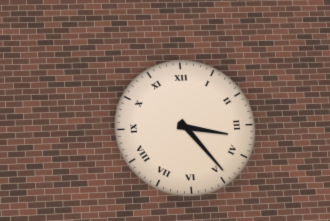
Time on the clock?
3:24
